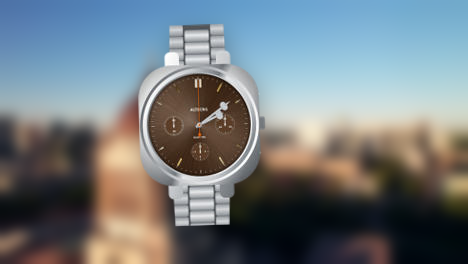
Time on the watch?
2:09
